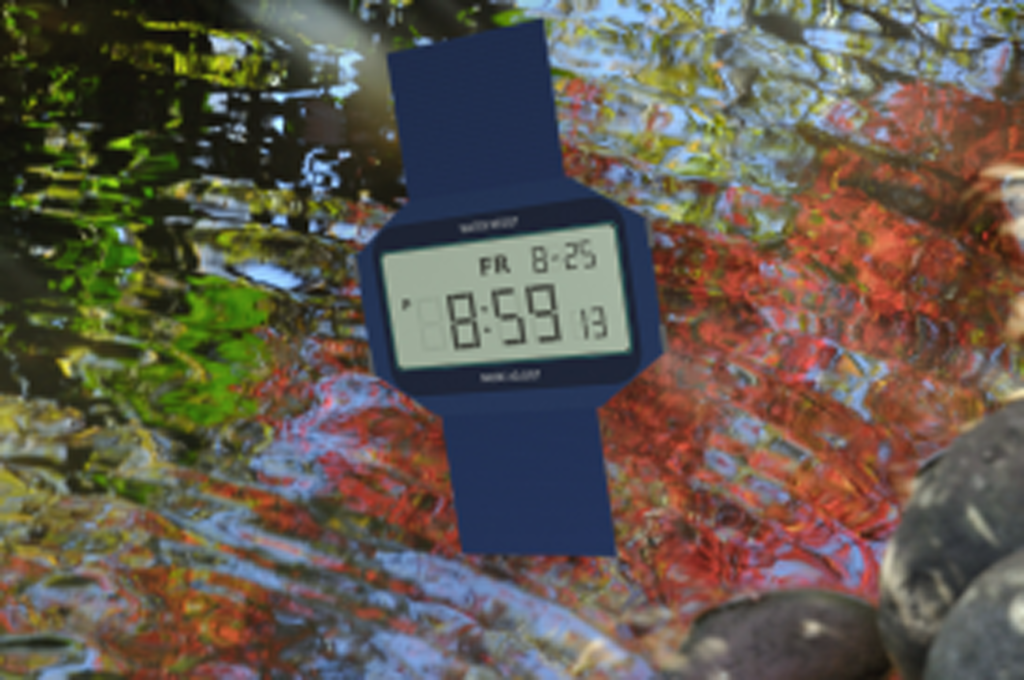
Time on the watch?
8:59:13
